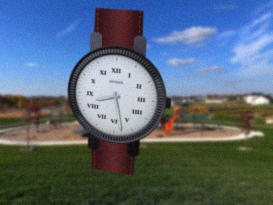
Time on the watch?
8:28
